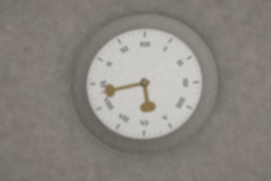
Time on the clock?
5:43
